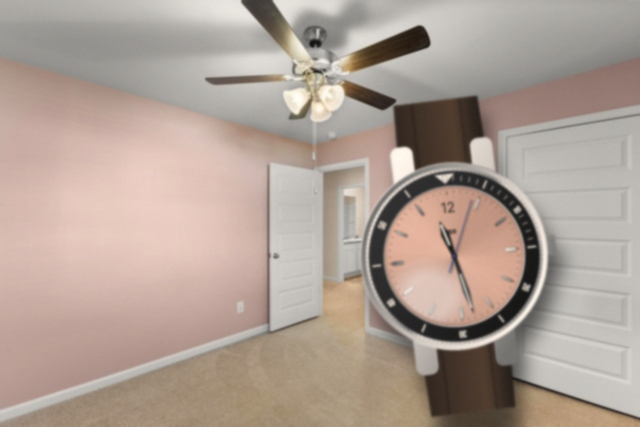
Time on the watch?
11:28:04
